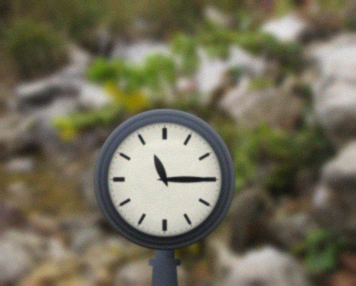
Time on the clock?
11:15
